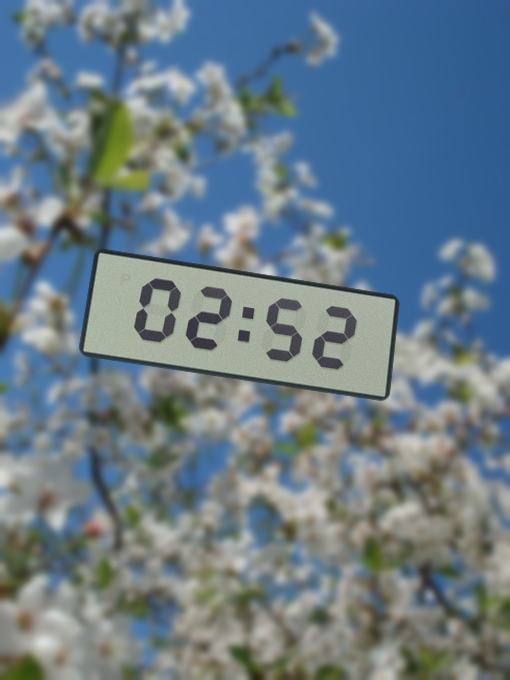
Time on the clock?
2:52
